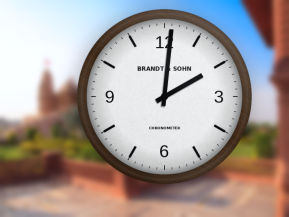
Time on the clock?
2:01
